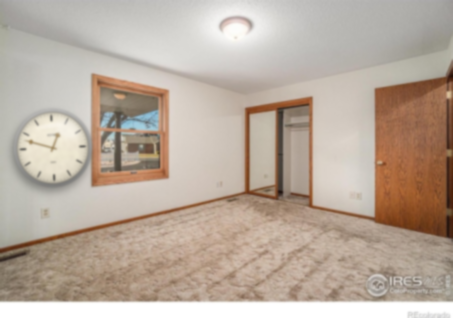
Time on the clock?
12:48
